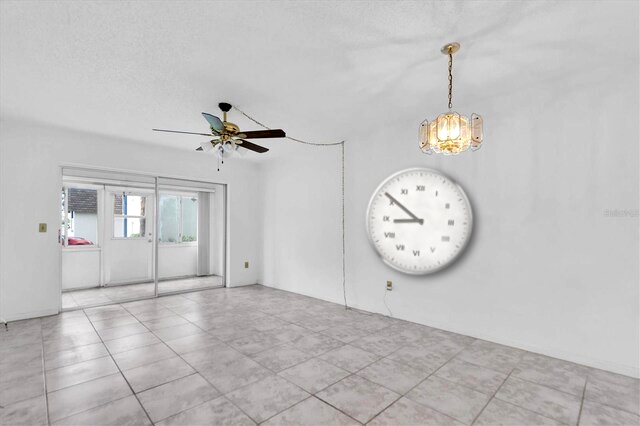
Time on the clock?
8:51
